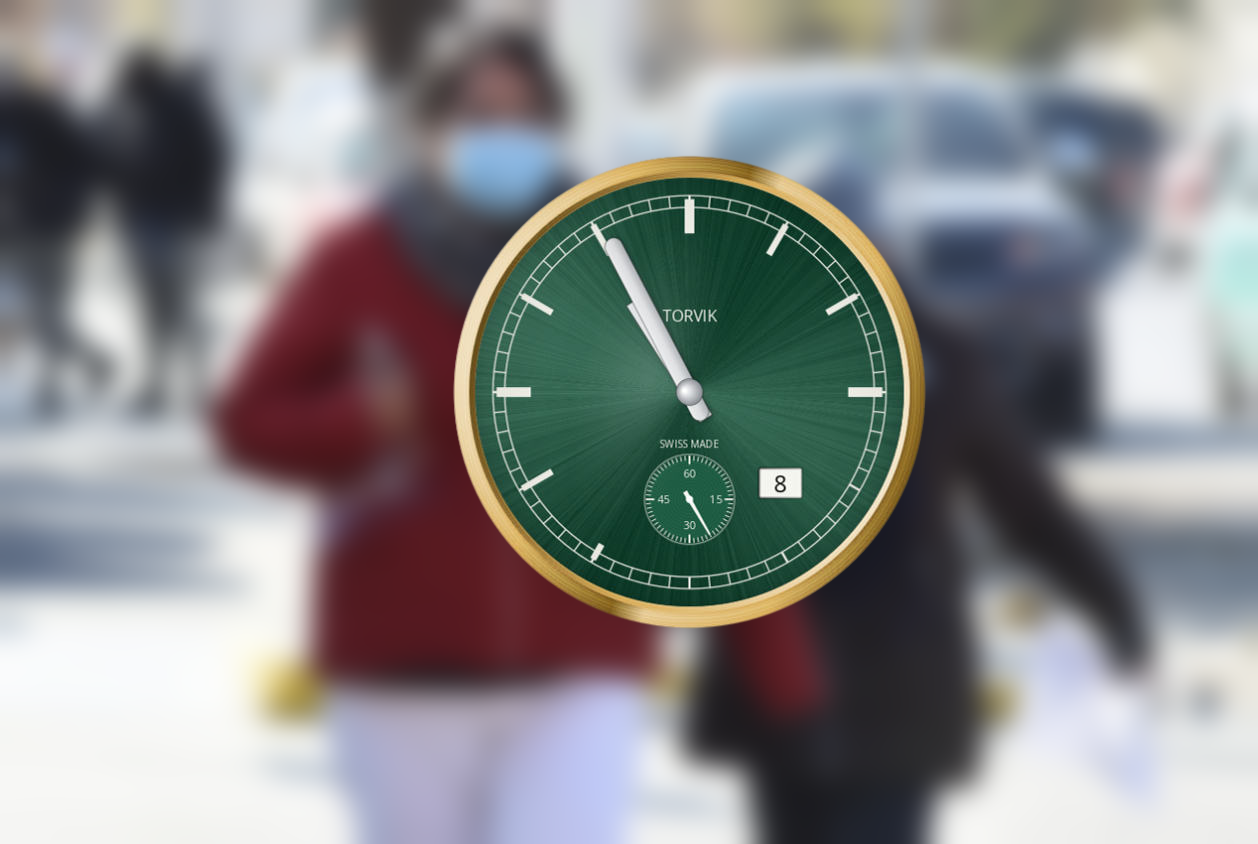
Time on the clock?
10:55:25
